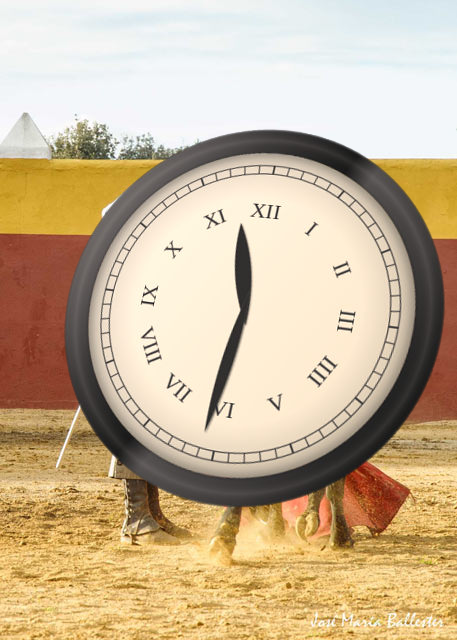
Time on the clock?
11:31
